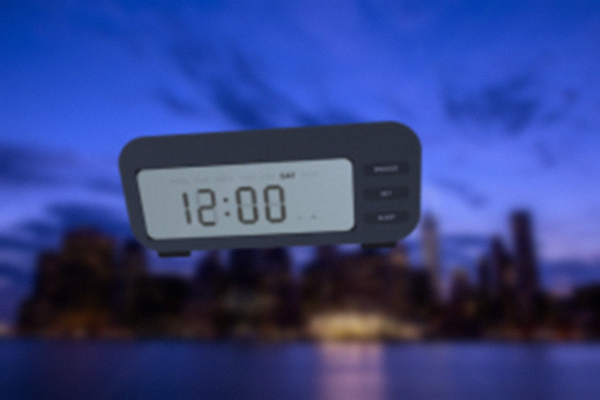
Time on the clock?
12:00
